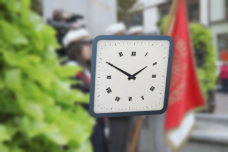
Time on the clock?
1:50
